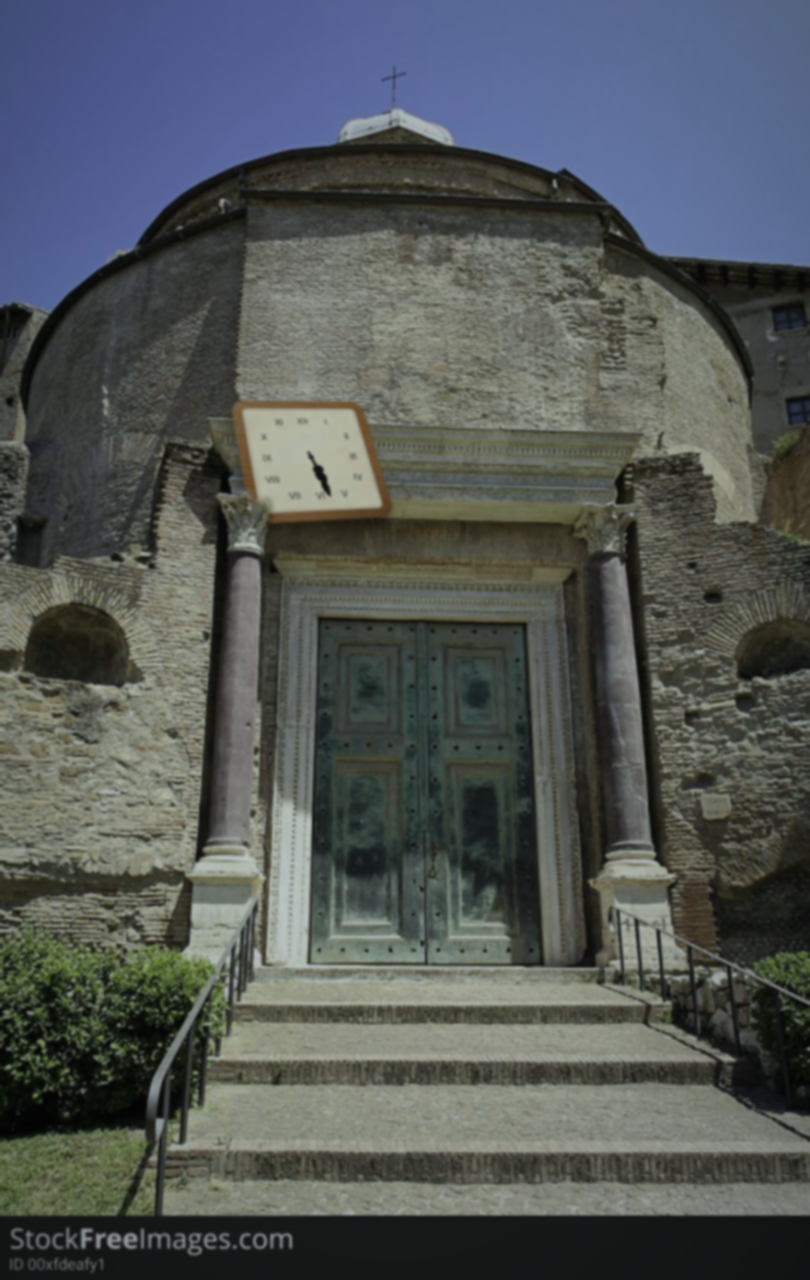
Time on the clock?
5:28
